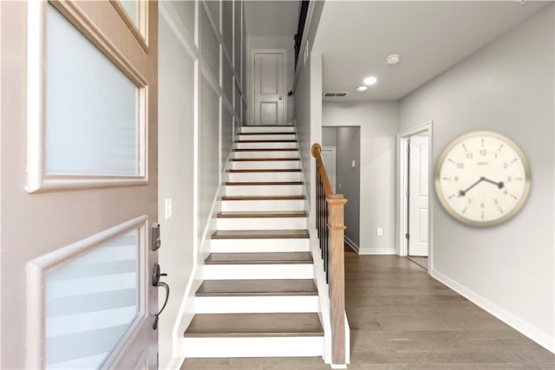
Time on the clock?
3:39
